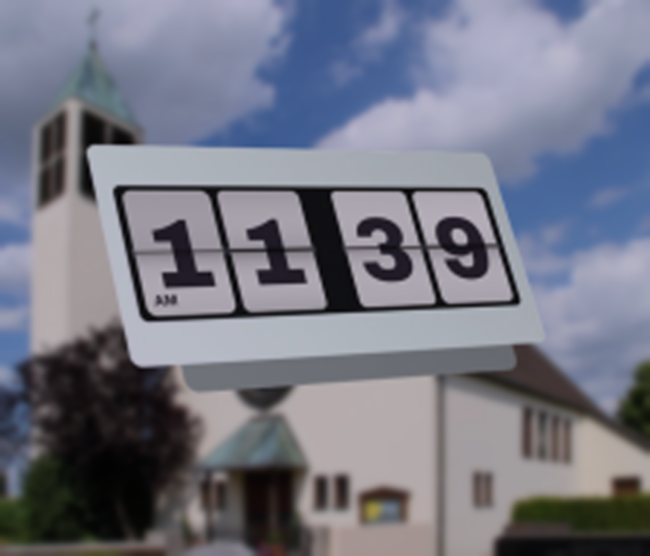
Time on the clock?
11:39
